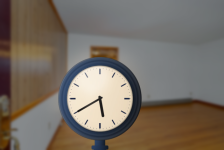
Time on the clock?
5:40
